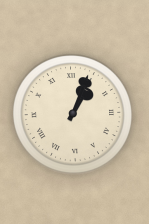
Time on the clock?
1:04
